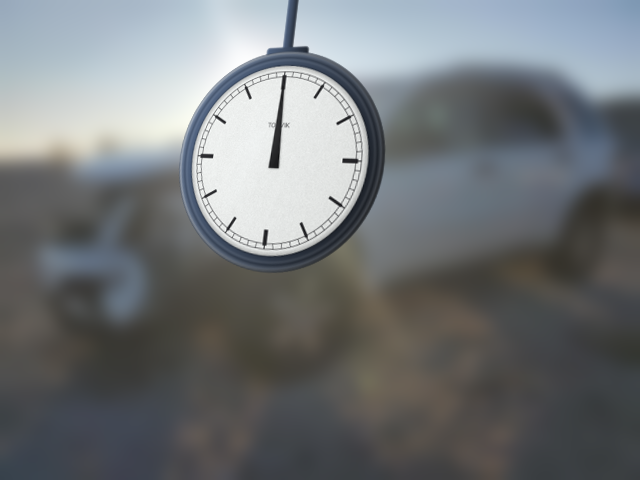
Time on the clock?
12:00
